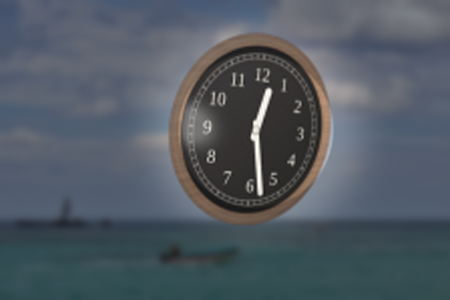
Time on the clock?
12:28
